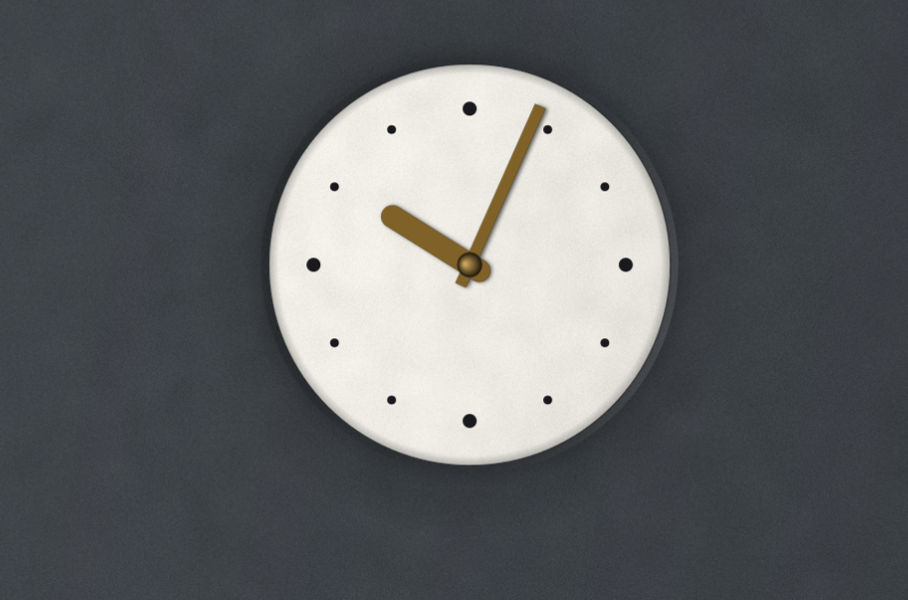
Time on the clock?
10:04
